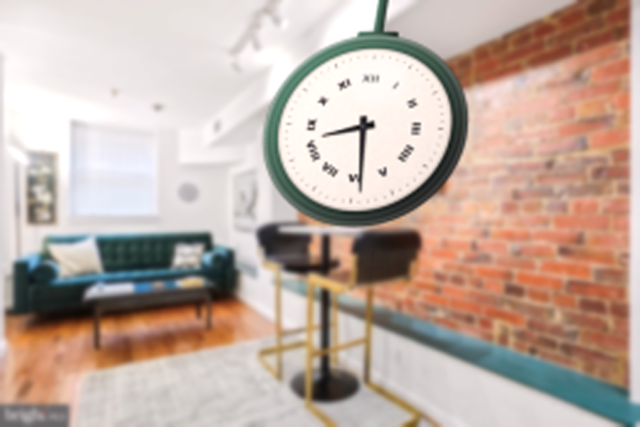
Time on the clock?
8:29
